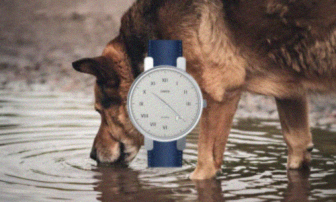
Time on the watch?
10:22
